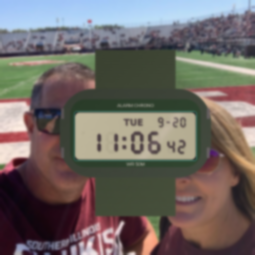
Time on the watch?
11:06:42
